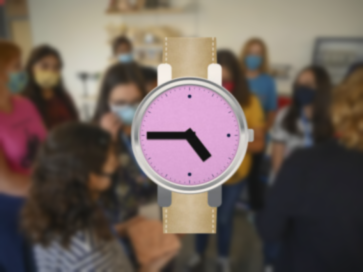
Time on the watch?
4:45
